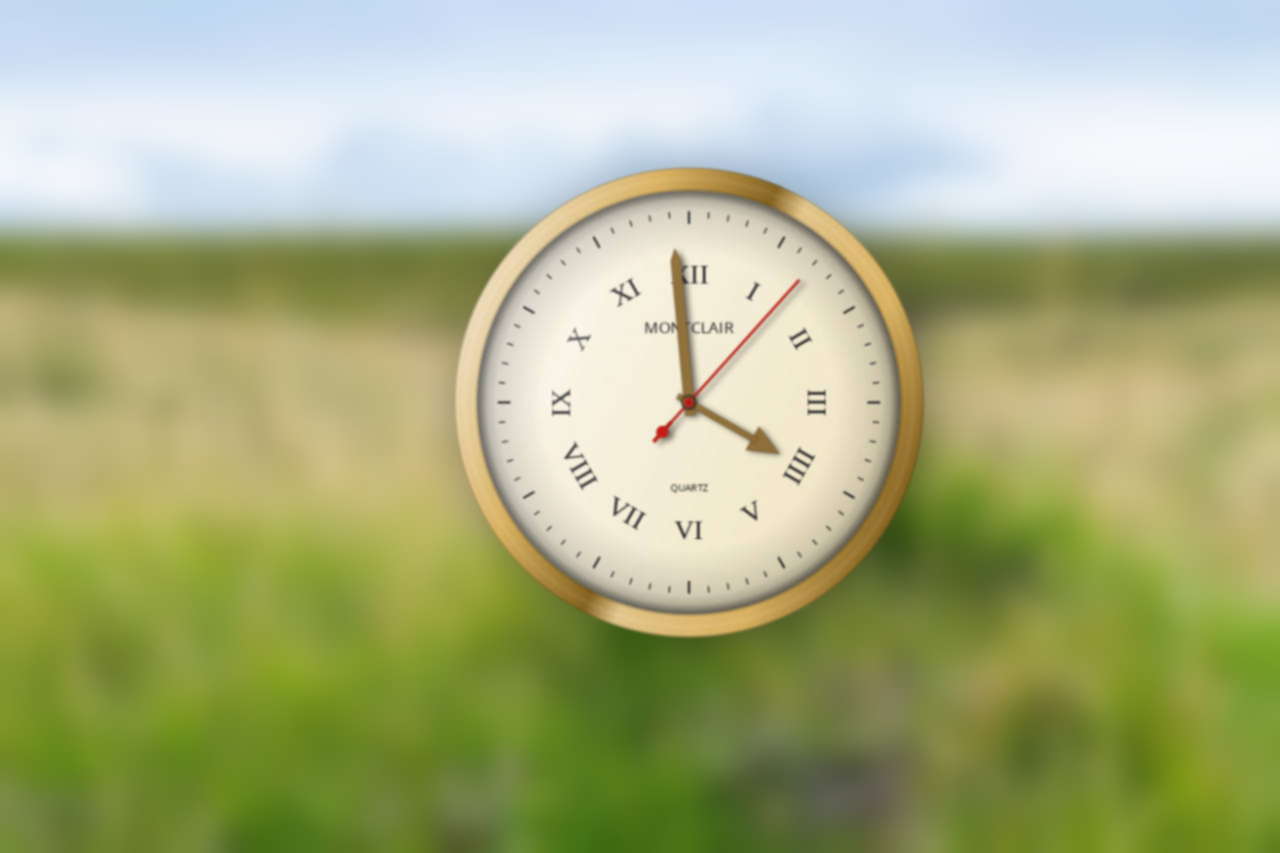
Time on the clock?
3:59:07
